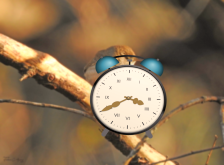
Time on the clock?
3:40
